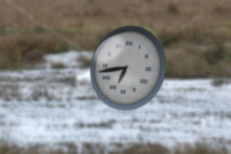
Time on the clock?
6:43
